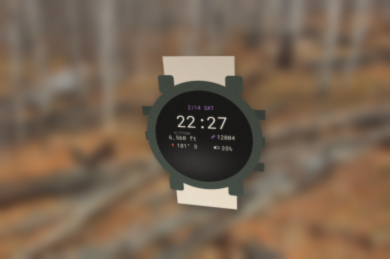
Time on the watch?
22:27
